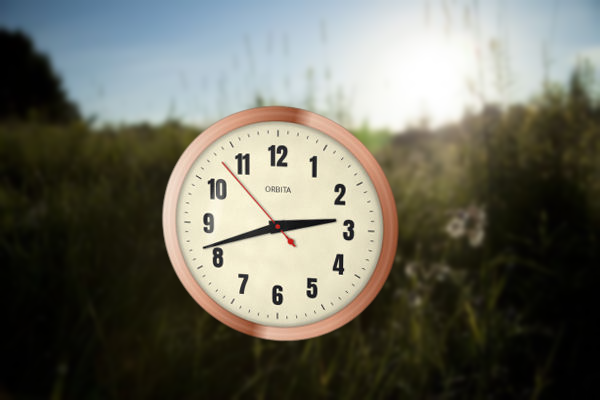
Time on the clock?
2:41:53
